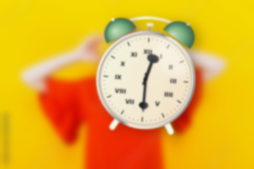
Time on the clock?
12:30
